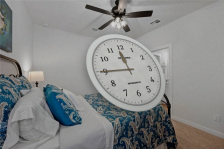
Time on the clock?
11:45
